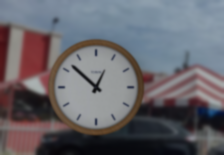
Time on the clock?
12:52
